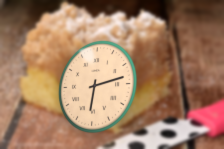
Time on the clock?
6:13
